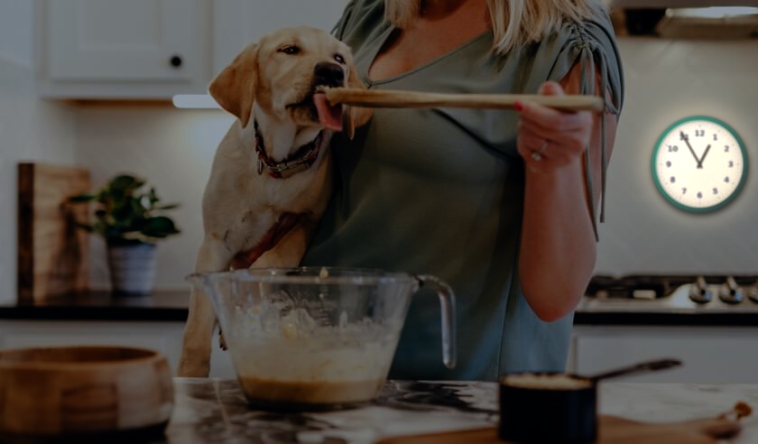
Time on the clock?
12:55
